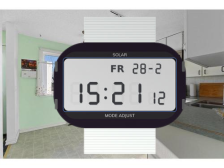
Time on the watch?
15:21:12
